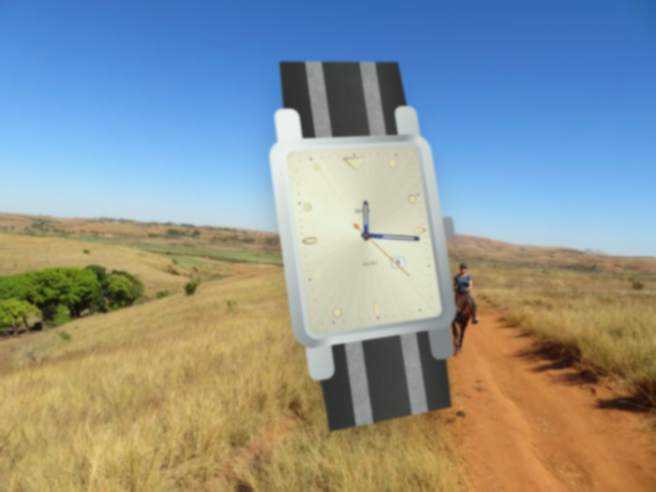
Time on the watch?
12:16:23
